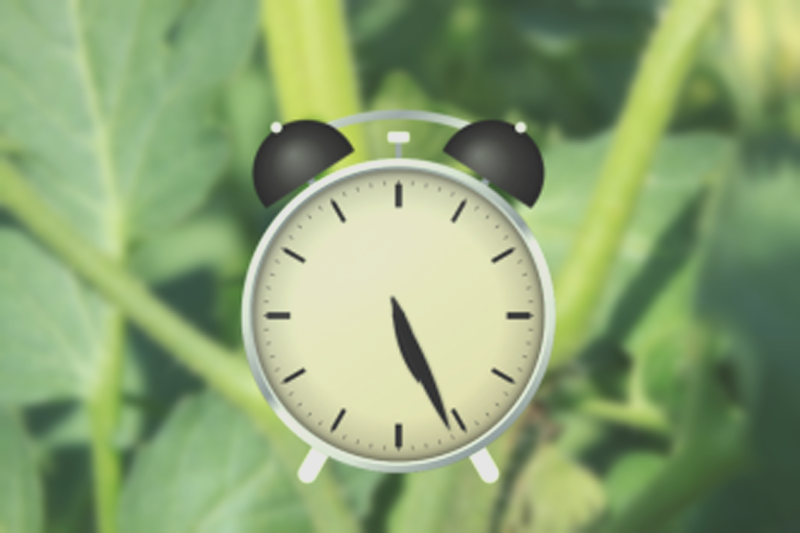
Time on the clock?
5:26
